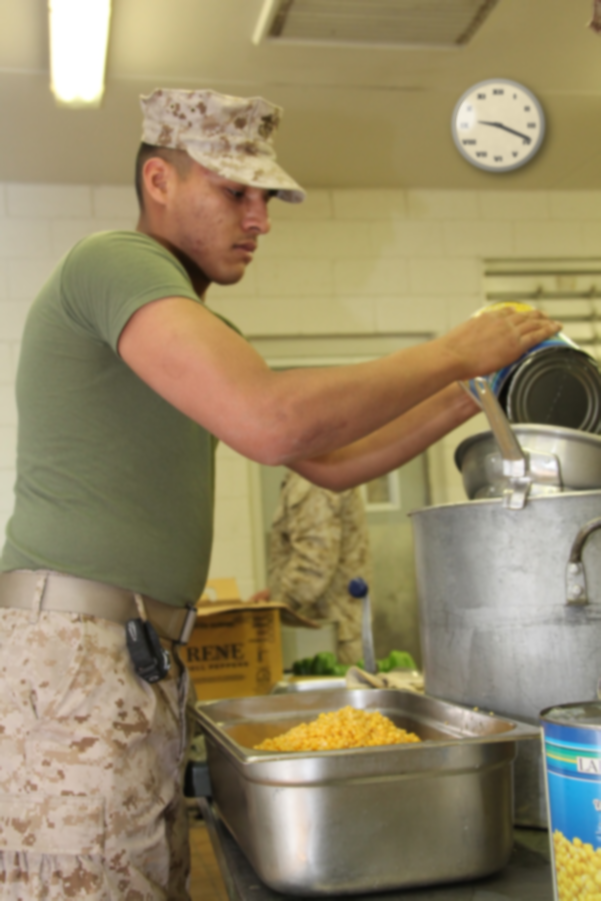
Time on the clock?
9:19
